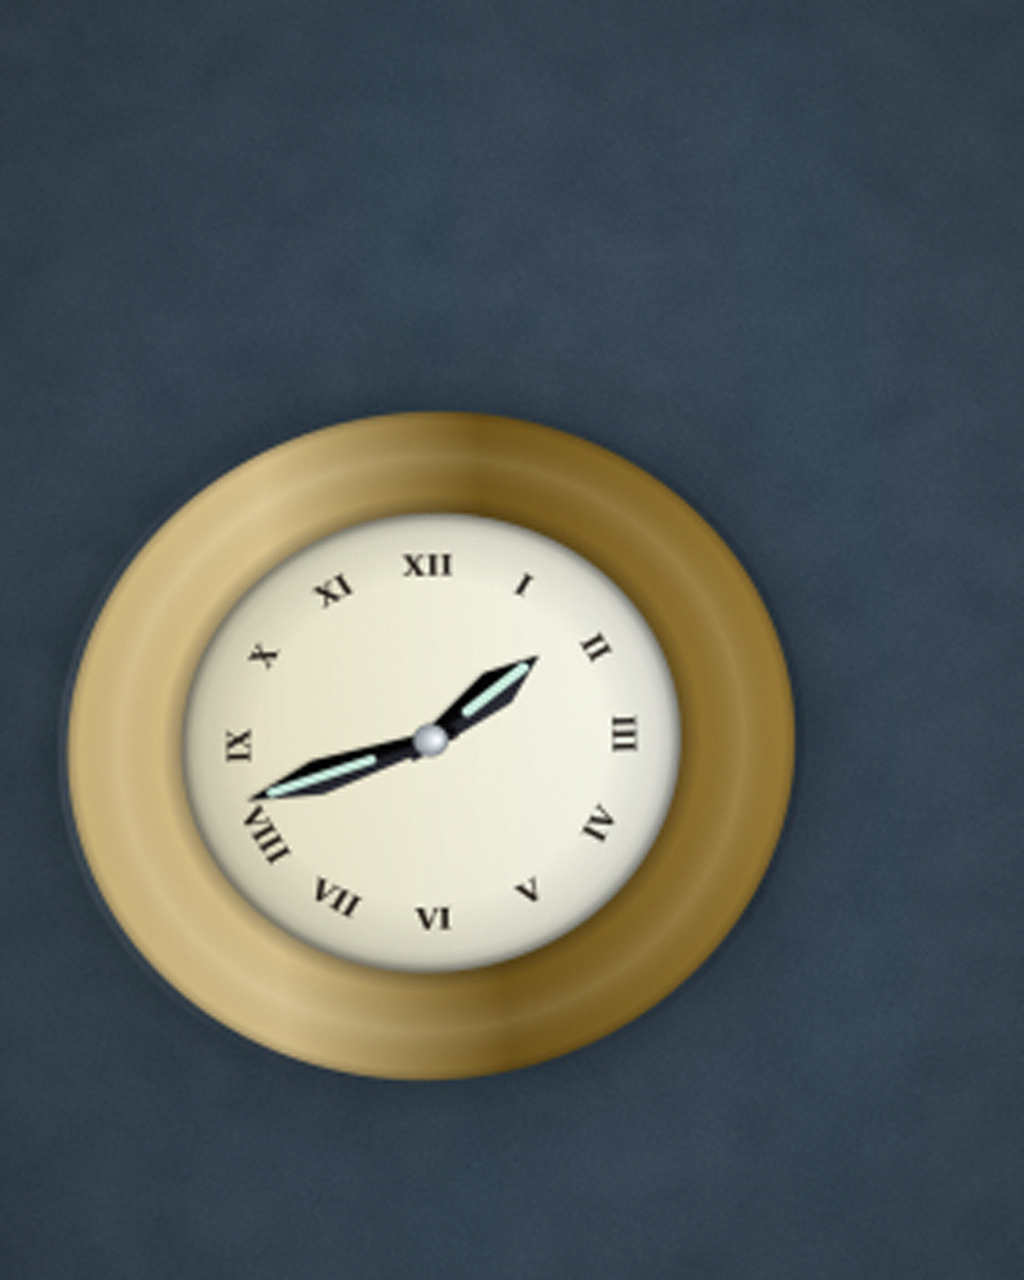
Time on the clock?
1:42
